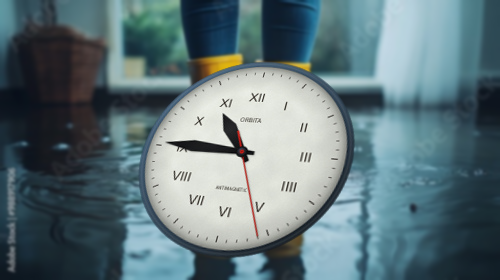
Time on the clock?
10:45:26
